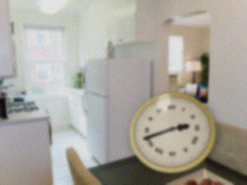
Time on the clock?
2:42
